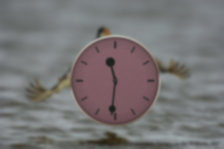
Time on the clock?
11:31
